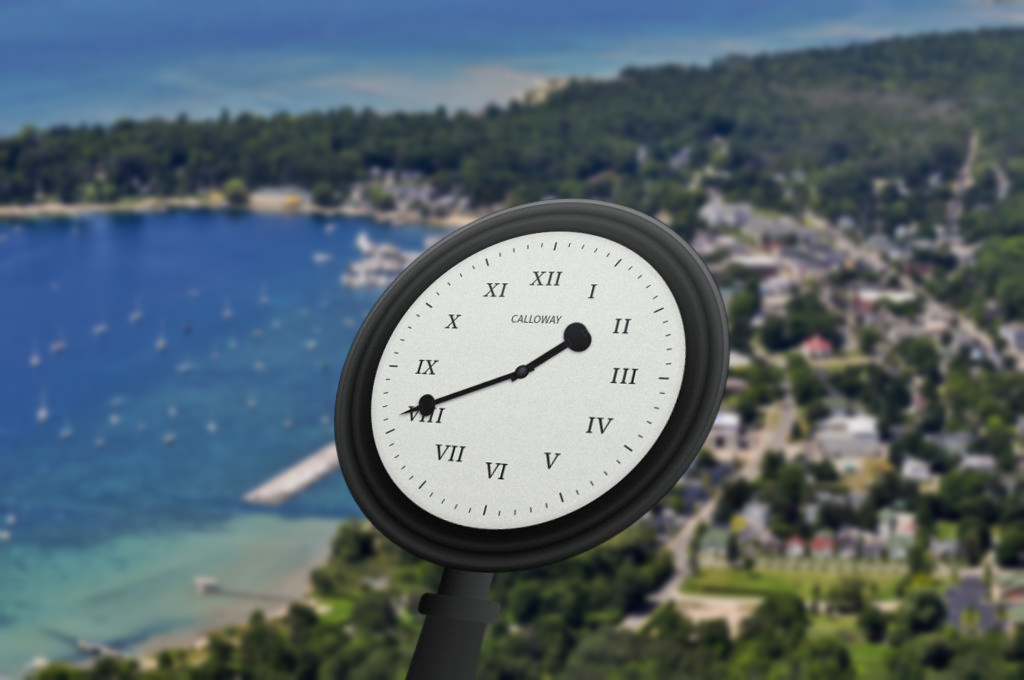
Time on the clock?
1:41
